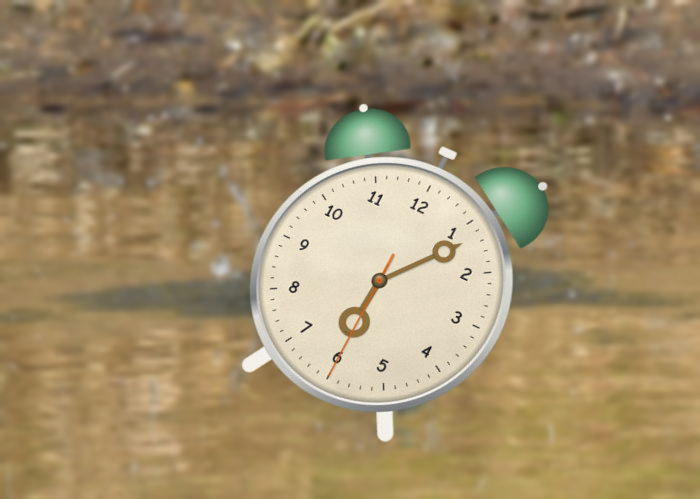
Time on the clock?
6:06:30
